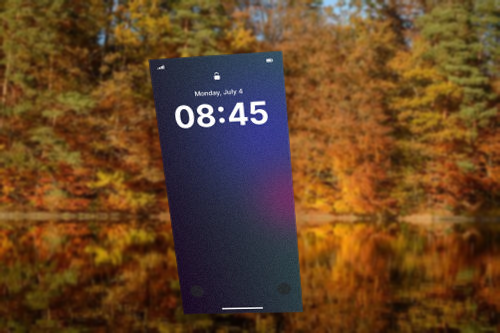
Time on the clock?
8:45
